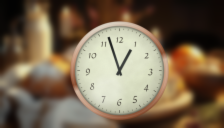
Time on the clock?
12:57
